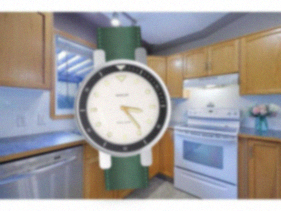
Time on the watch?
3:24
